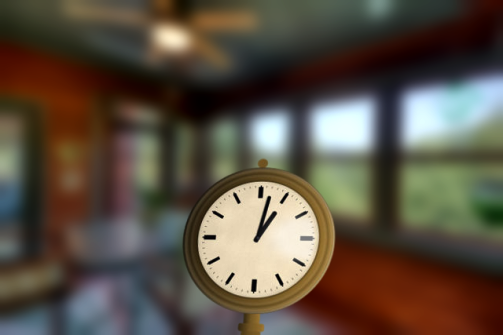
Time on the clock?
1:02
